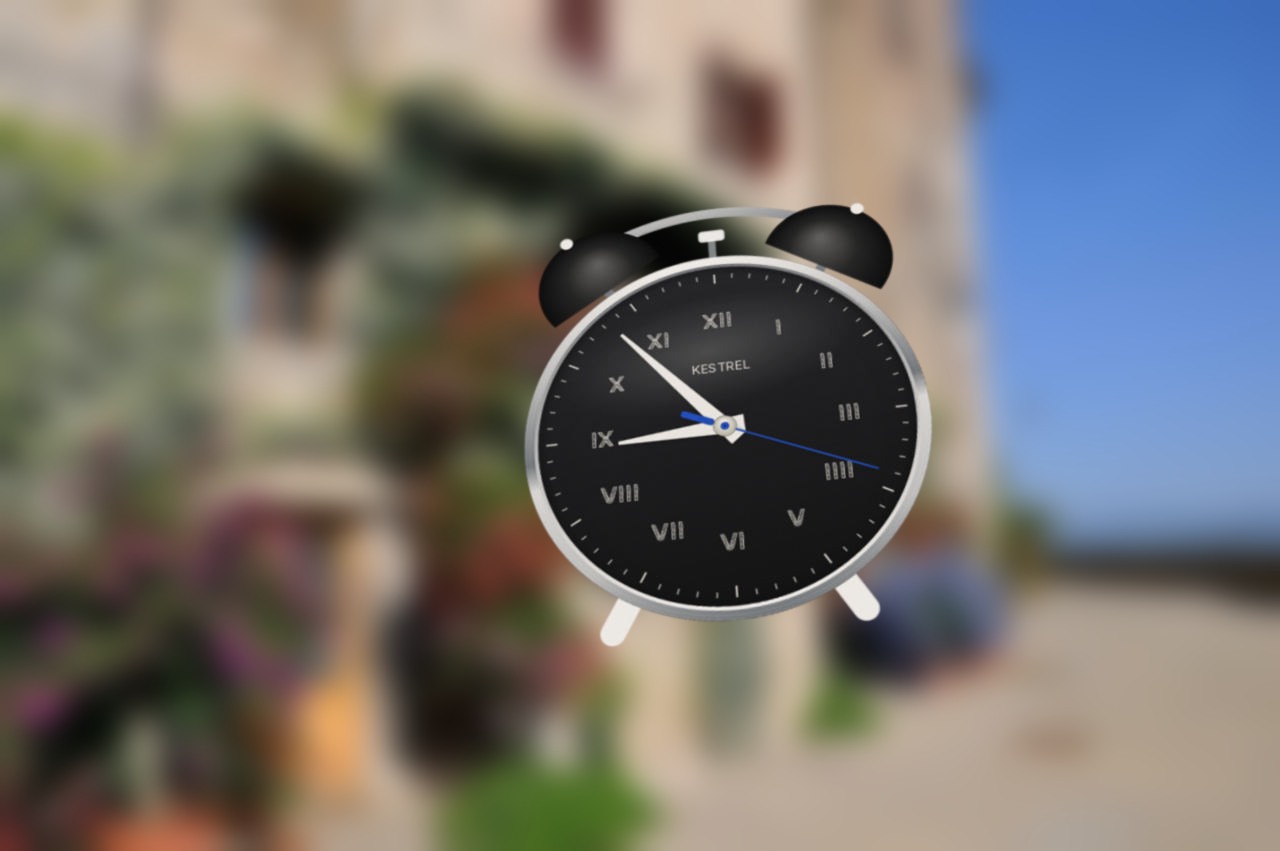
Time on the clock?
8:53:19
